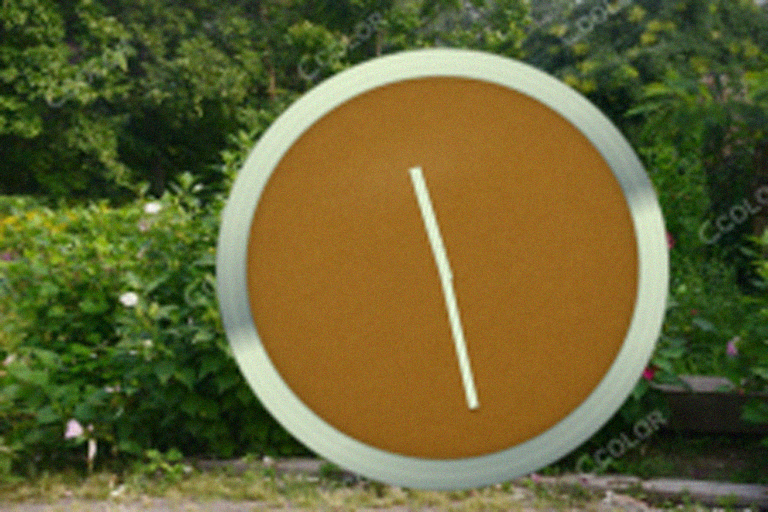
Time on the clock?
11:28
